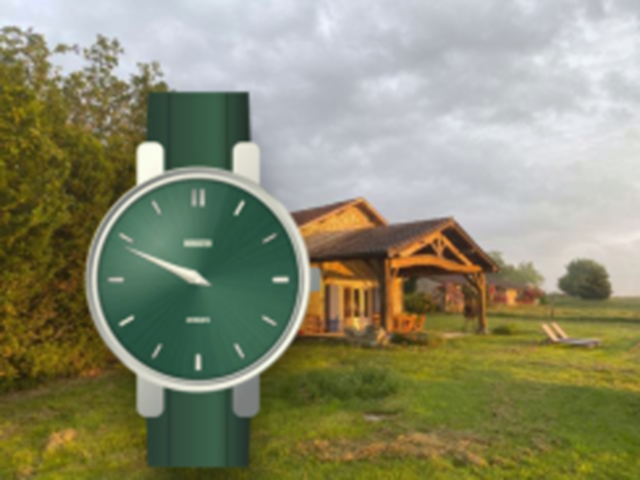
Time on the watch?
9:49
